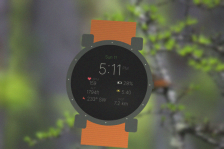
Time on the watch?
5:11
